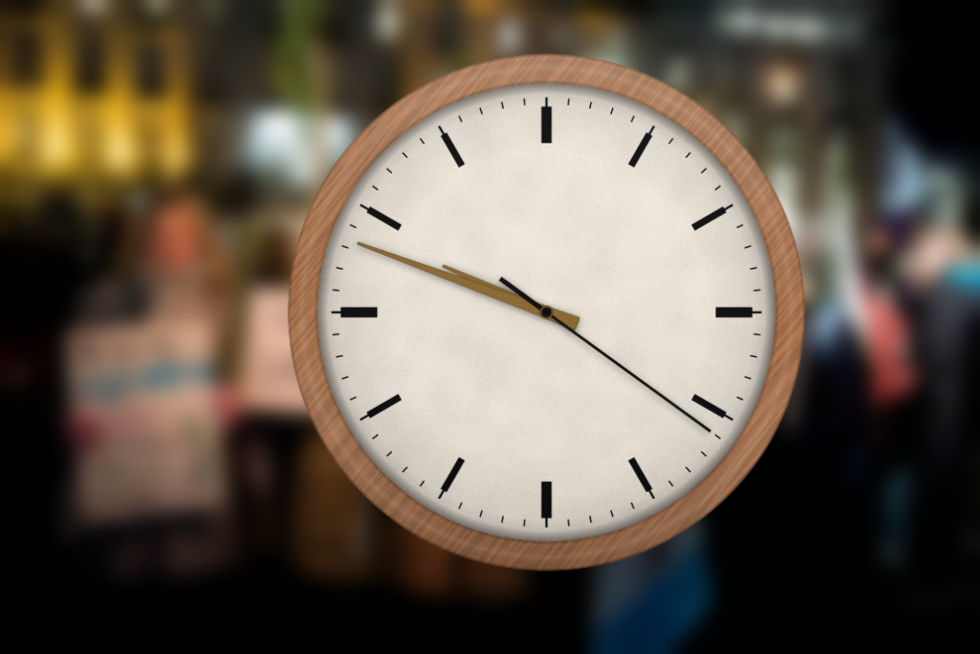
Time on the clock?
9:48:21
